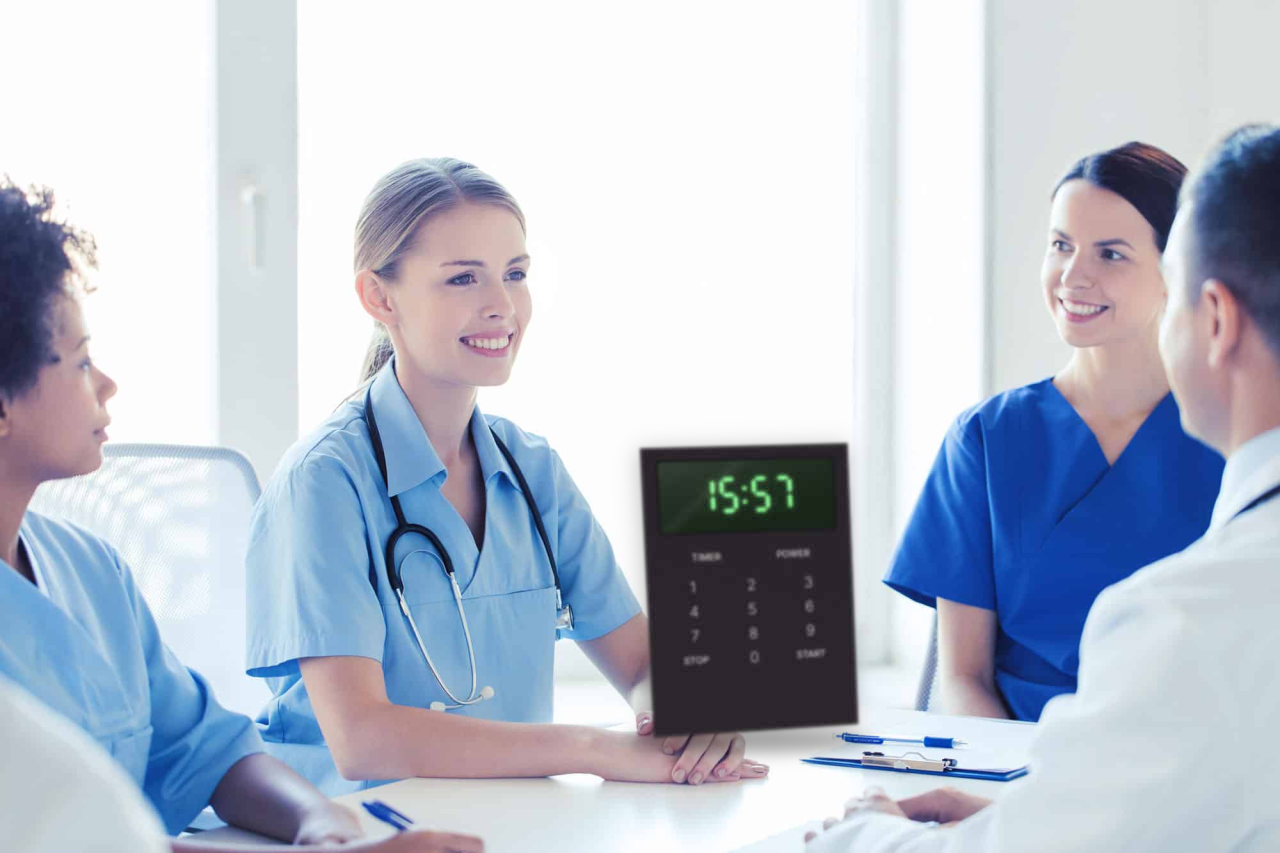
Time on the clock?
15:57
